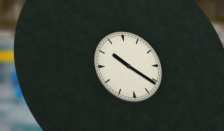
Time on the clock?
10:21
